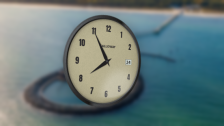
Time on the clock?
7:55
